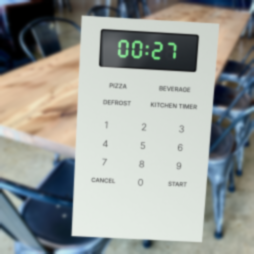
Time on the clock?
0:27
